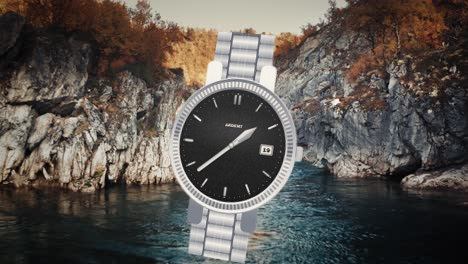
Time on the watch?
1:38
